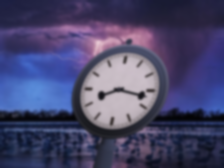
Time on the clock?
8:17
